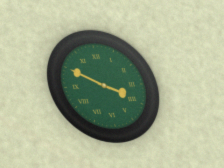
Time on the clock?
3:50
